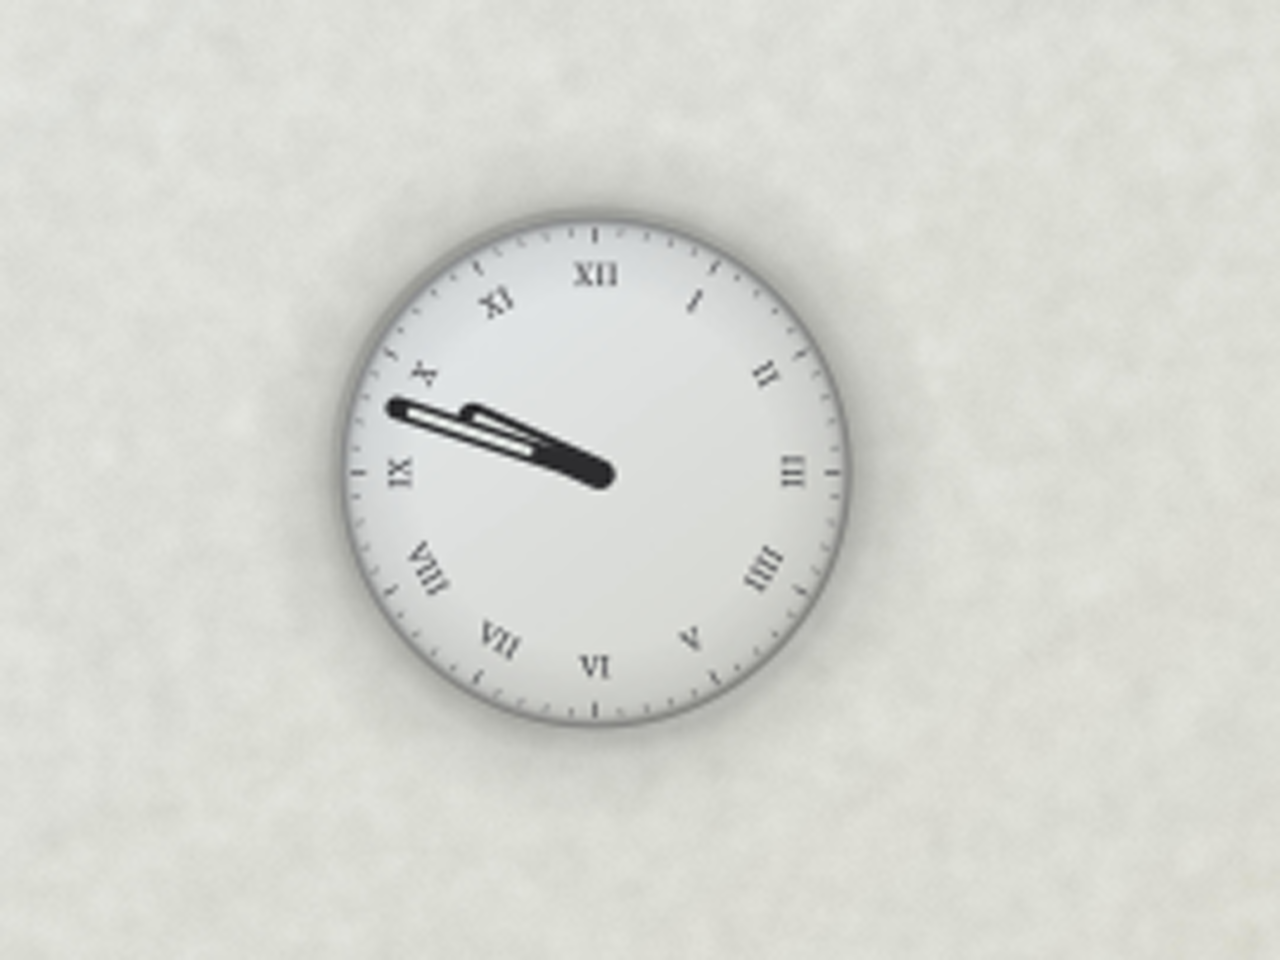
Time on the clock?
9:48
